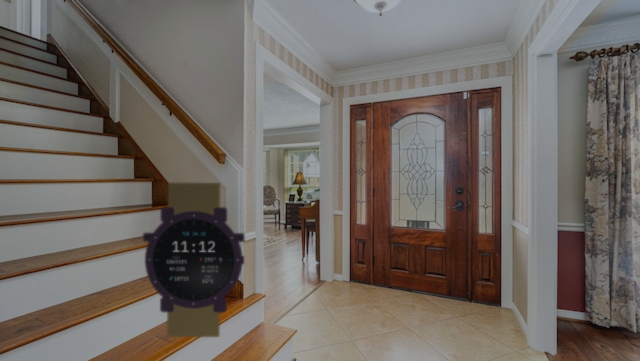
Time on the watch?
11:12
